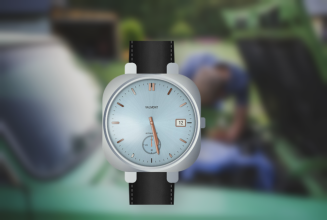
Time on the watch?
5:28
